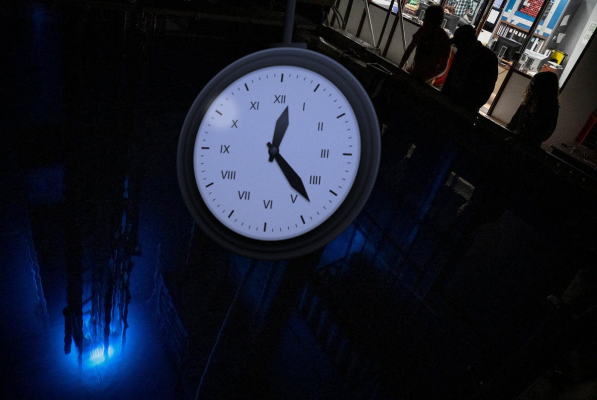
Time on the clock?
12:23
